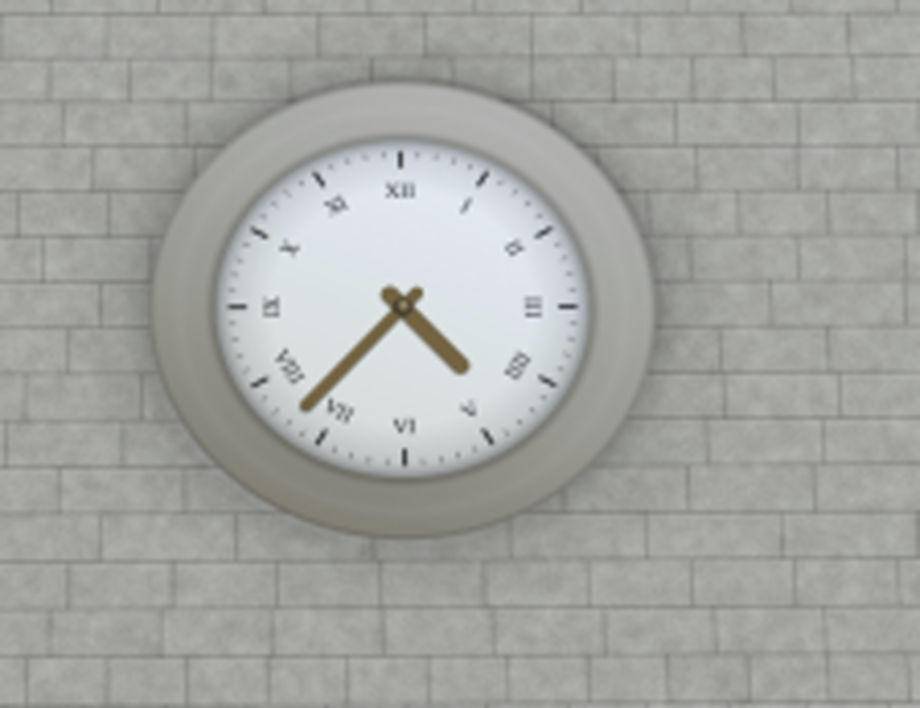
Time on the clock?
4:37
